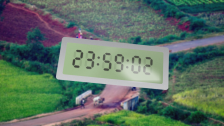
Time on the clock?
23:59:02
